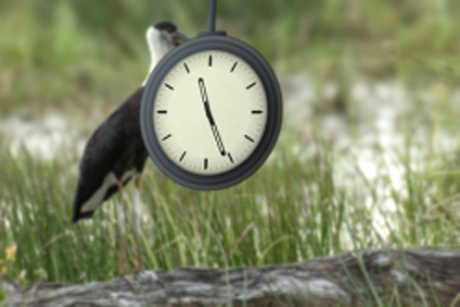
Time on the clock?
11:26
